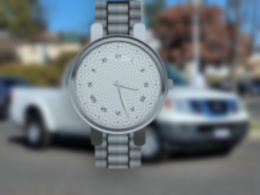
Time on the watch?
3:27
